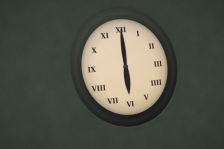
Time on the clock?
6:00
